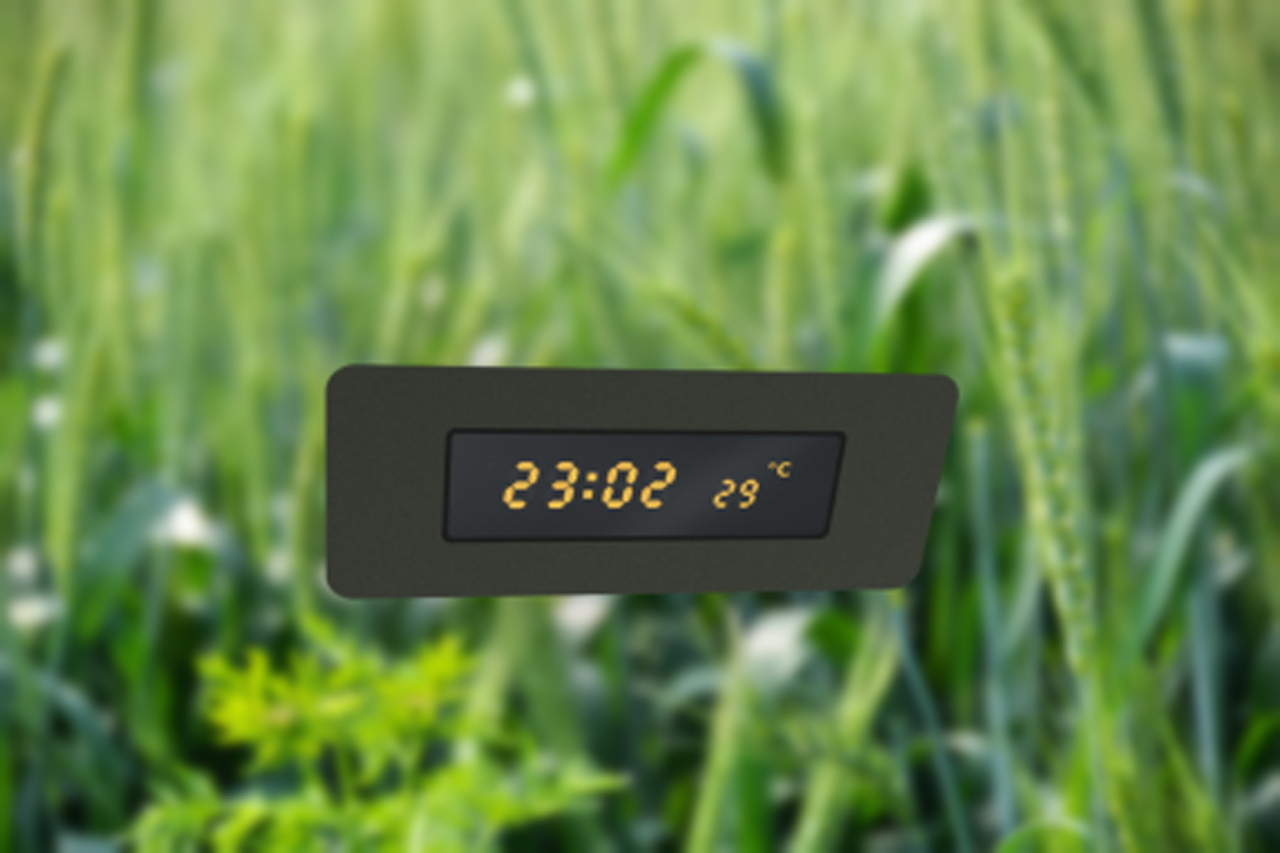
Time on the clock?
23:02
